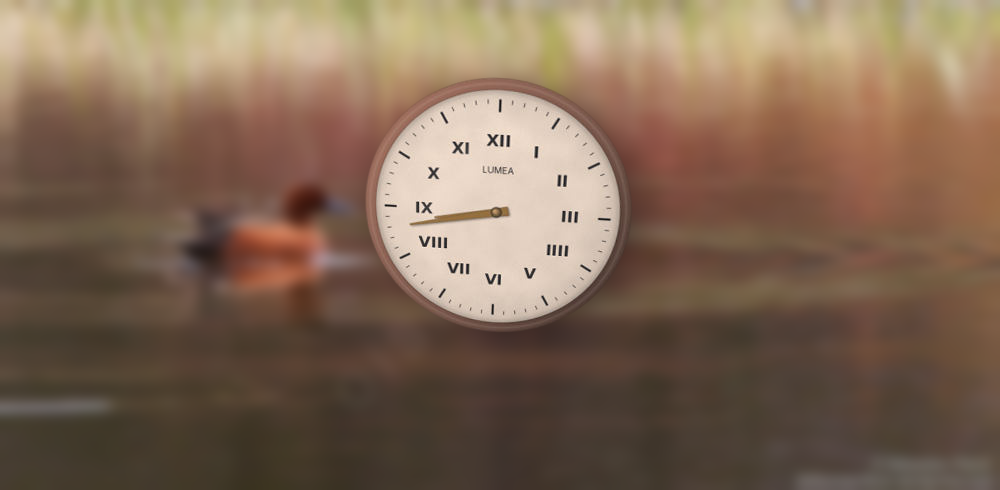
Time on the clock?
8:43
